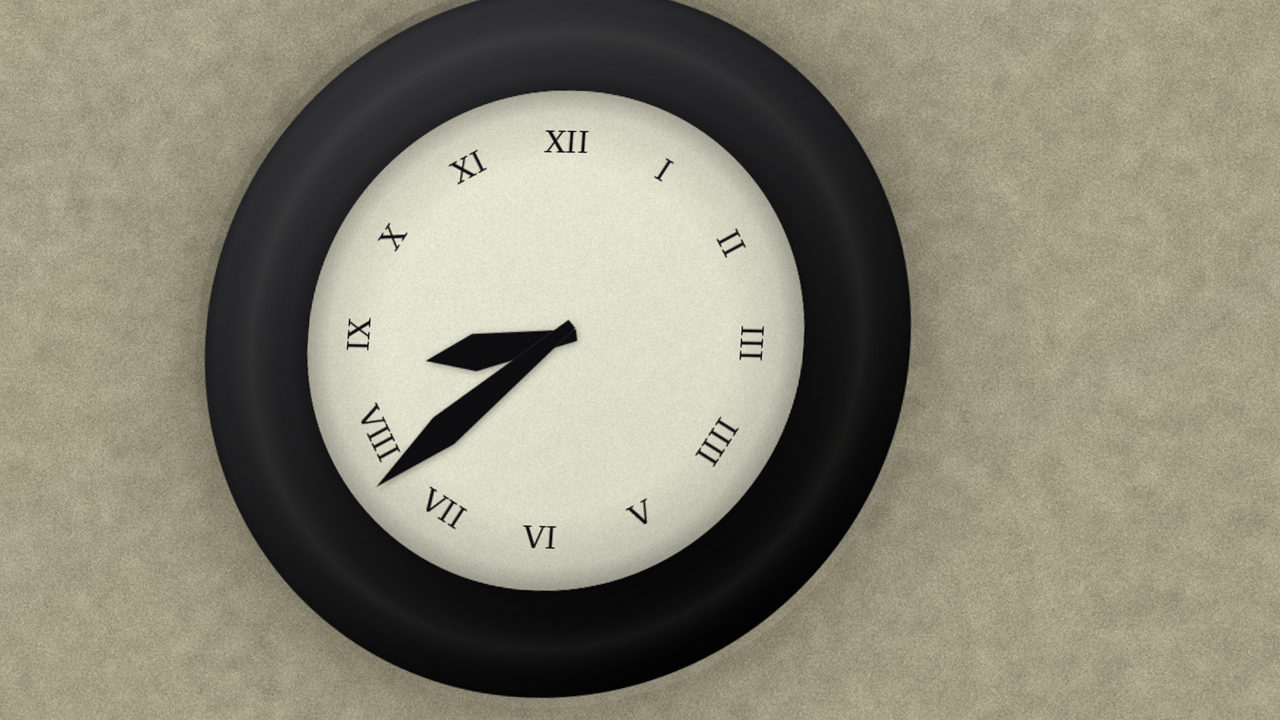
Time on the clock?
8:38
